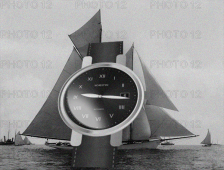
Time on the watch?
9:16
